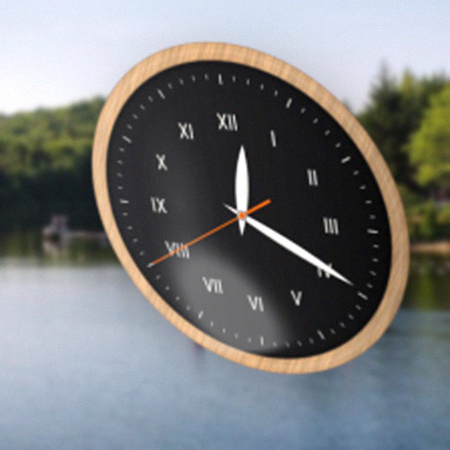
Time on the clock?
12:19:40
